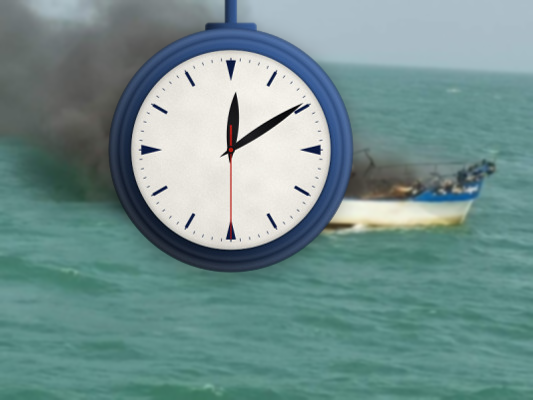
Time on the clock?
12:09:30
